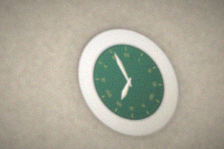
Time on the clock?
6:56
